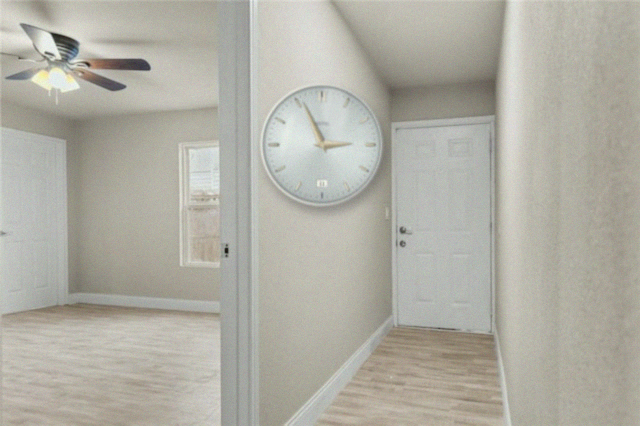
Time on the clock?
2:56
